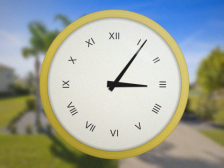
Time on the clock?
3:06
